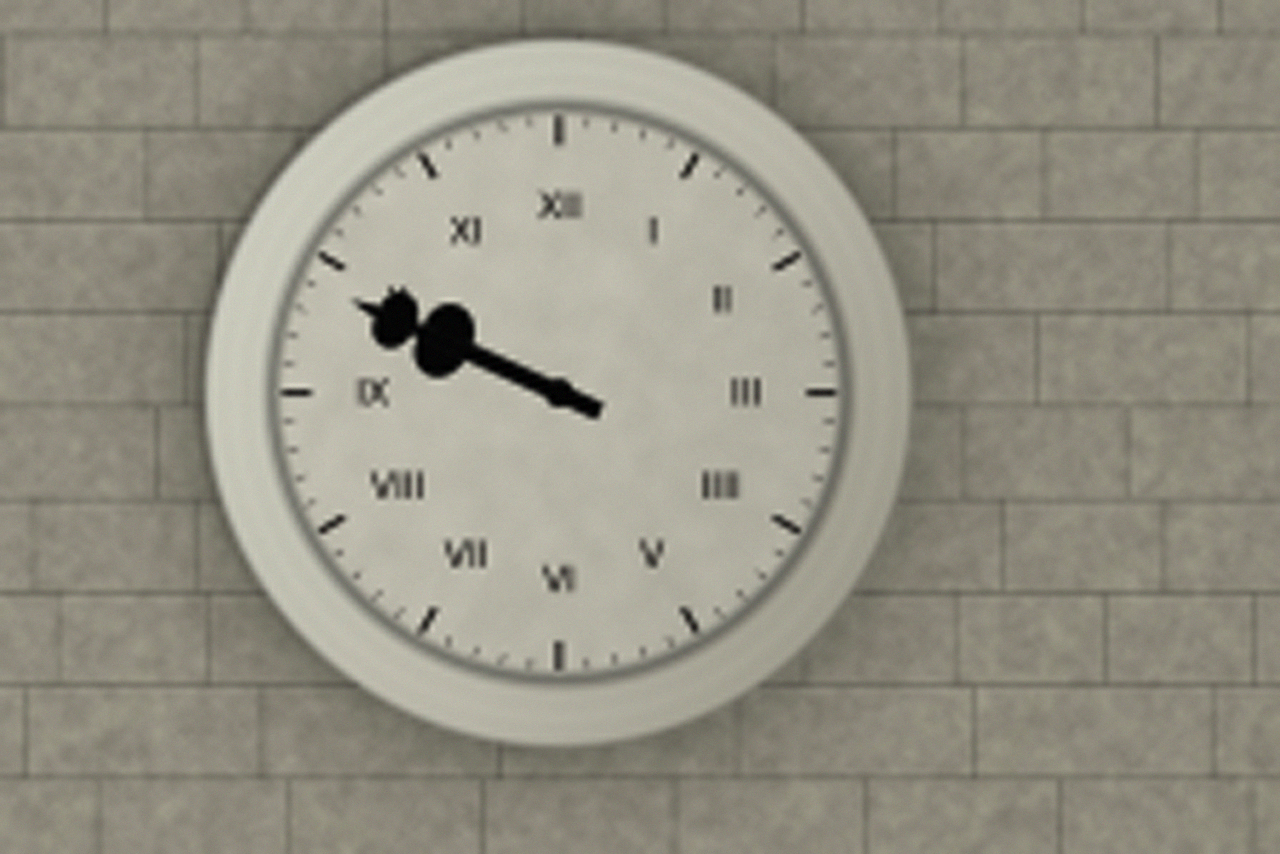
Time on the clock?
9:49
